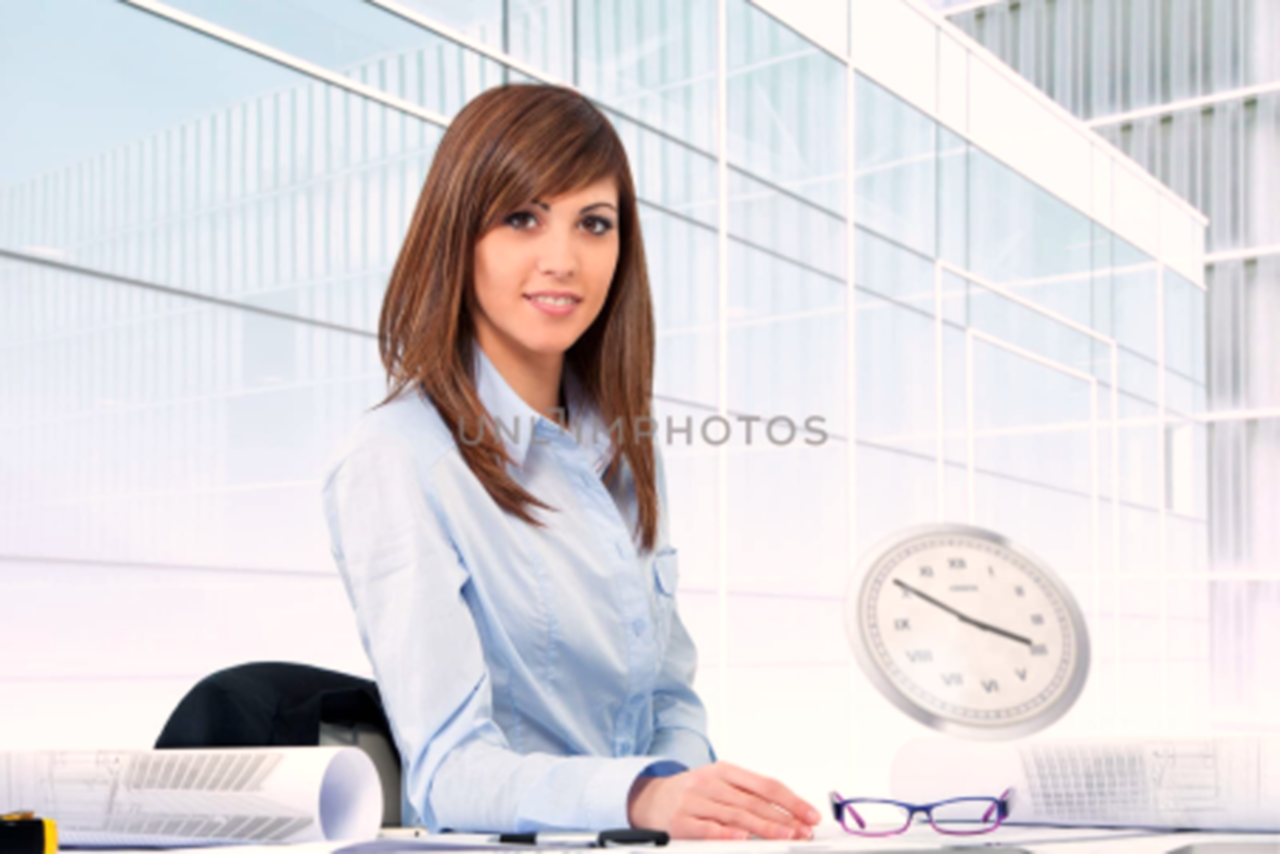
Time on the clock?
3:51
